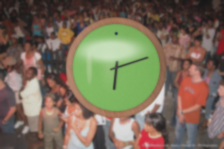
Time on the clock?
6:12
